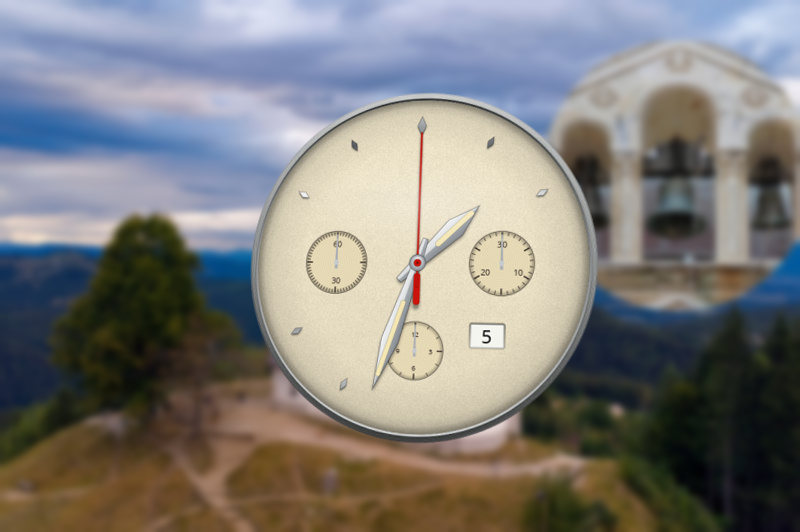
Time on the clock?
1:33
